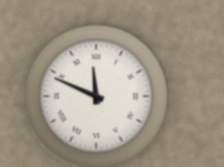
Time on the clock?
11:49
